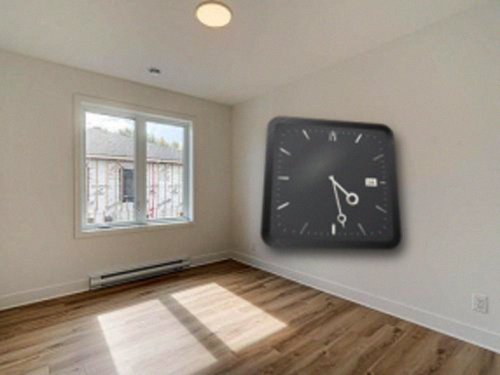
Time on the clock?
4:28
